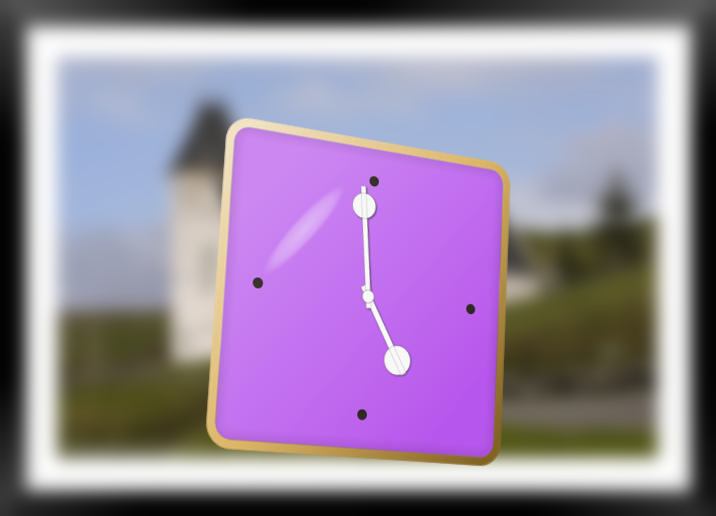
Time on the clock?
4:59
